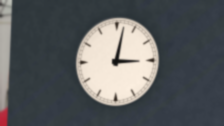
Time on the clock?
3:02
